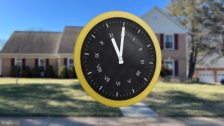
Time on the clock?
11:00
